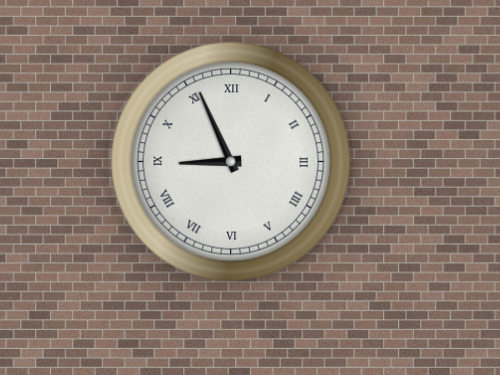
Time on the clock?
8:56
